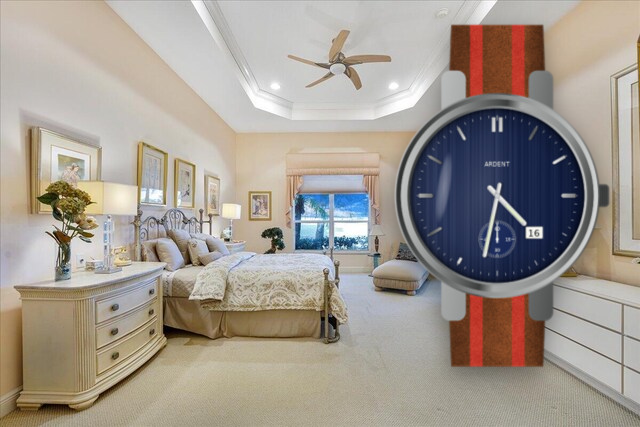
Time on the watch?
4:32
